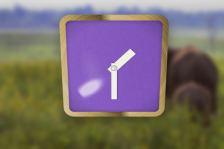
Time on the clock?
1:30
